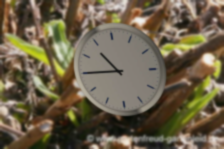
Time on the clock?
10:45
